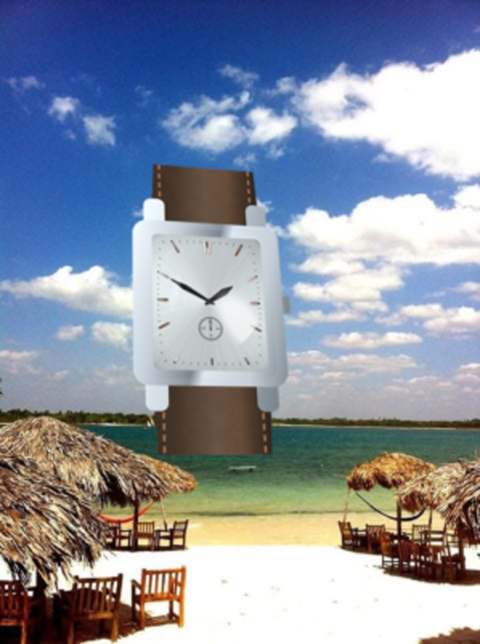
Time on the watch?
1:50
